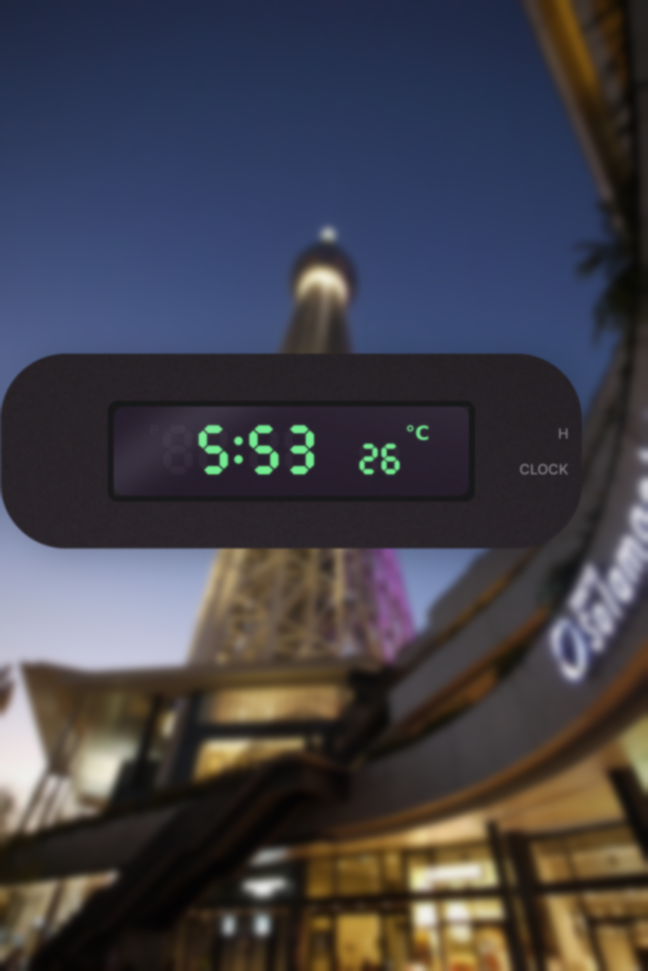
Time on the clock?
5:53
